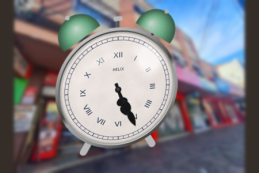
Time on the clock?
5:26
